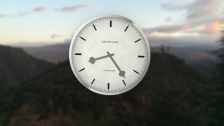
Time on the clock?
8:24
